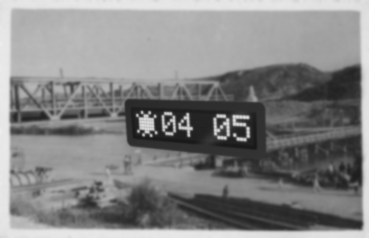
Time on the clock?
4:05
